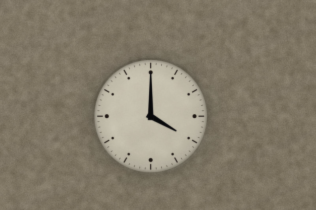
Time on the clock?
4:00
